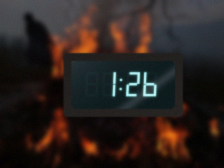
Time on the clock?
1:26
